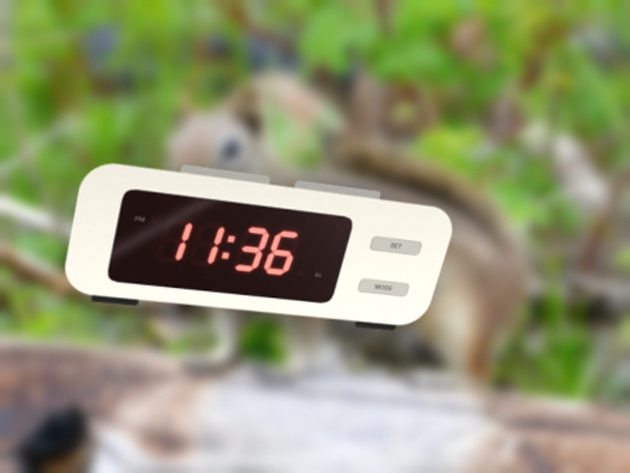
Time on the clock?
11:36
